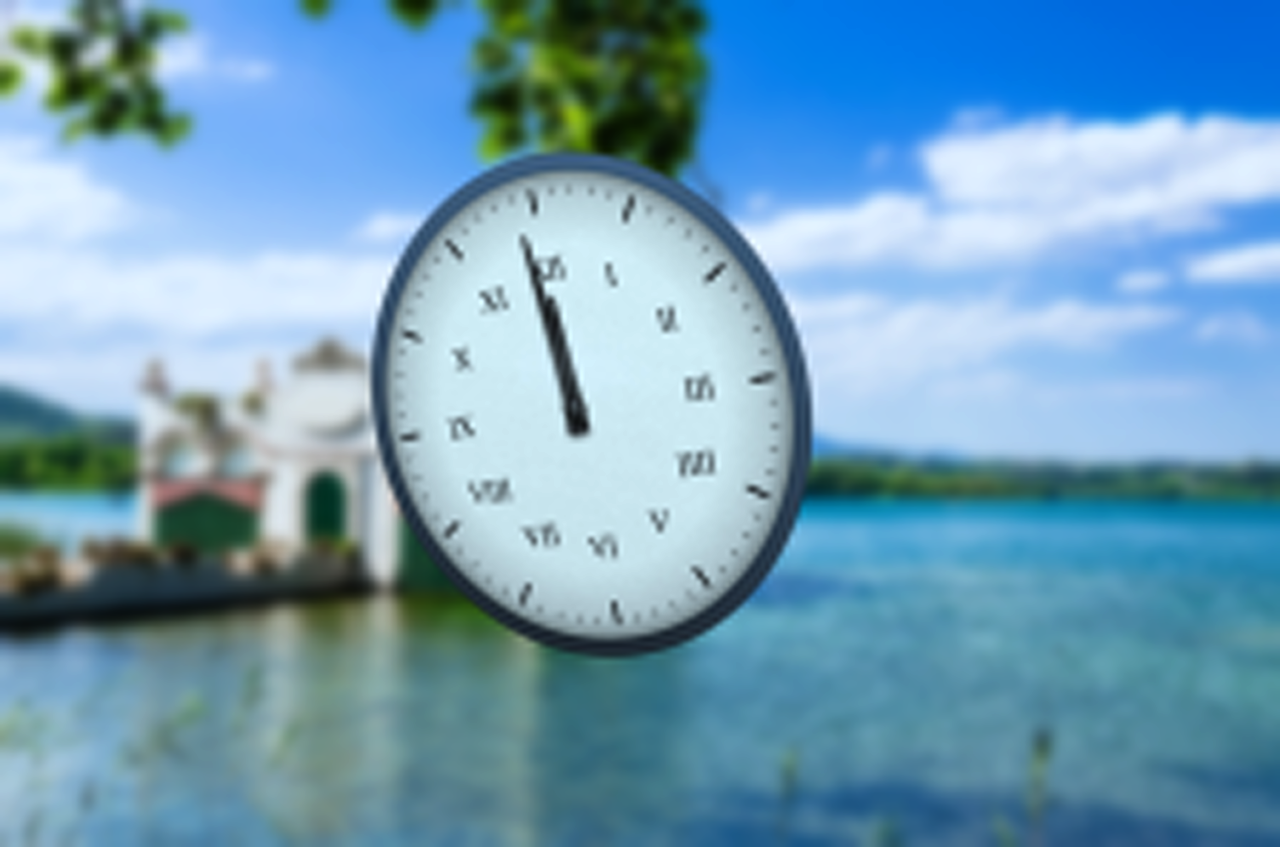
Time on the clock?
11:59
